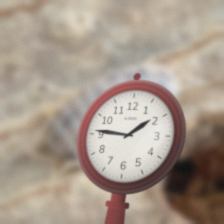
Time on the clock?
1:46
